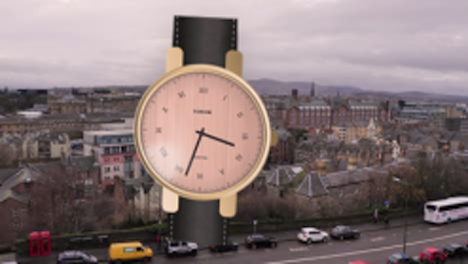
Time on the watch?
3:33
